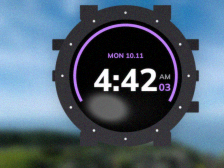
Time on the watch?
4:42:03
